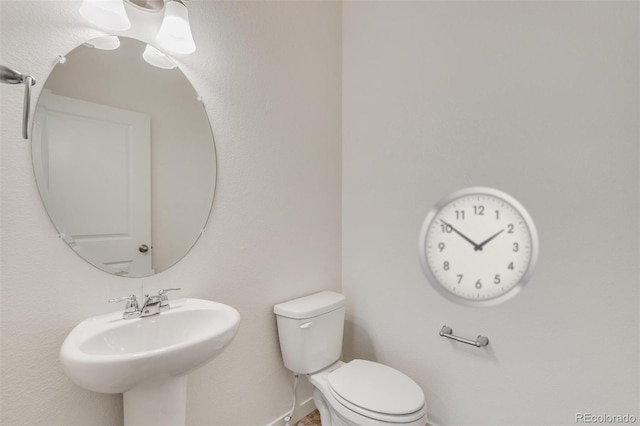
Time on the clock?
1:51
